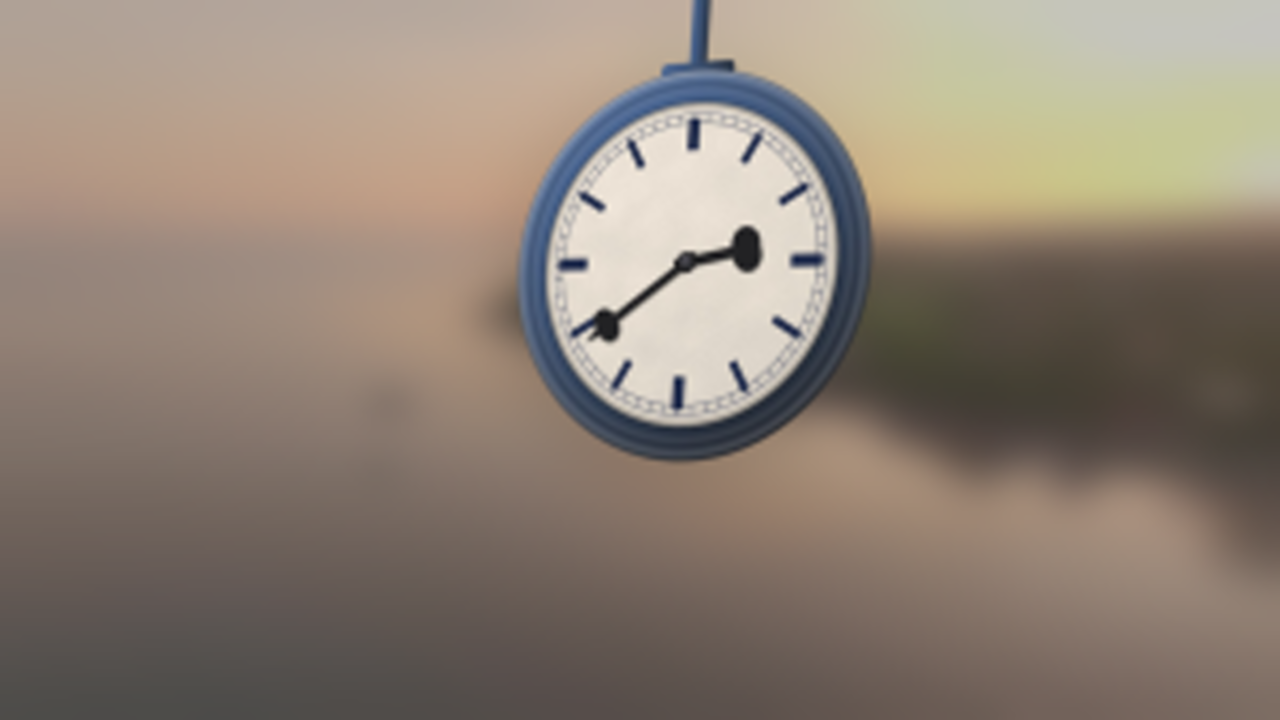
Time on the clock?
2:39
